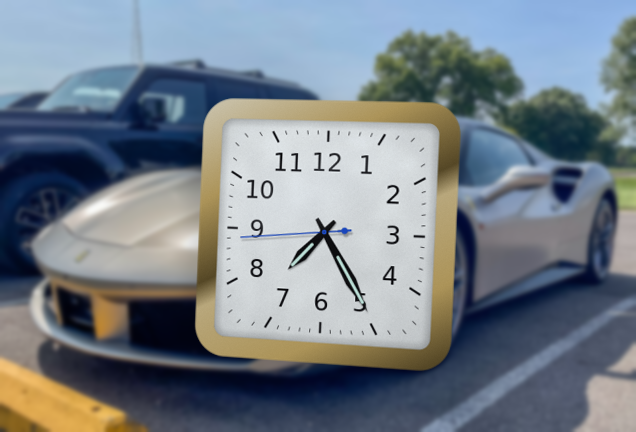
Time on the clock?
7:24:44
